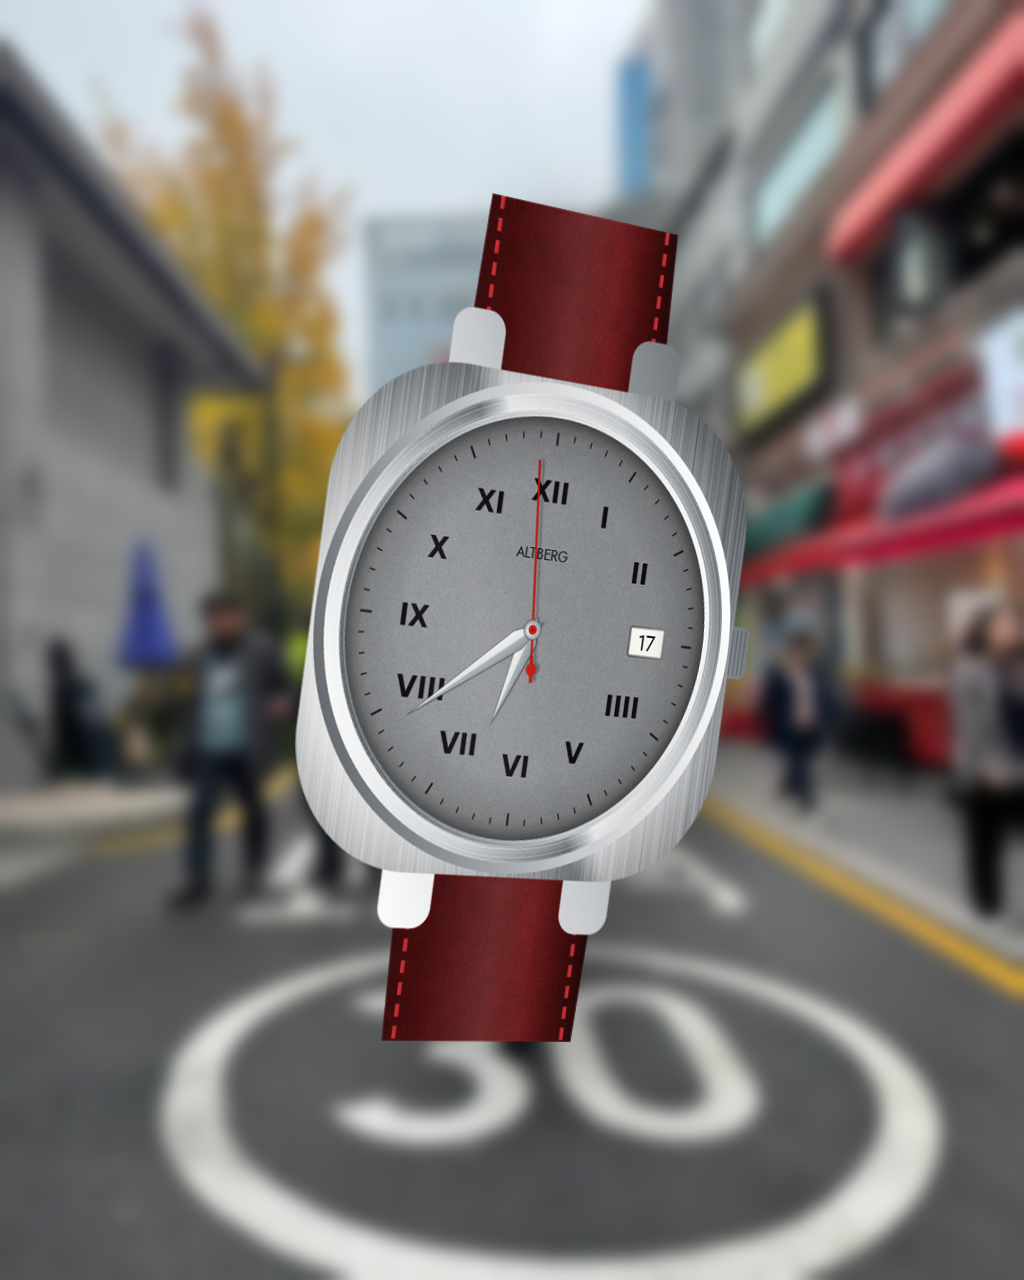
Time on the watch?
6:38:59
